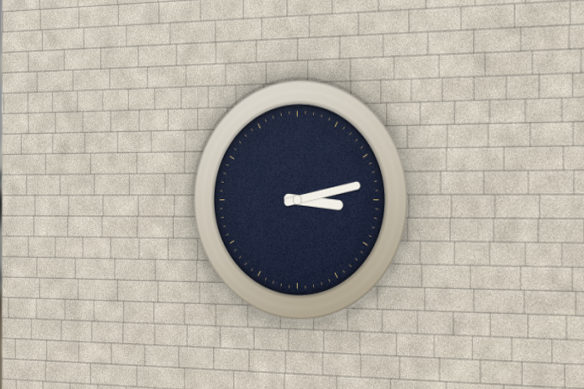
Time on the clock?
3:13
